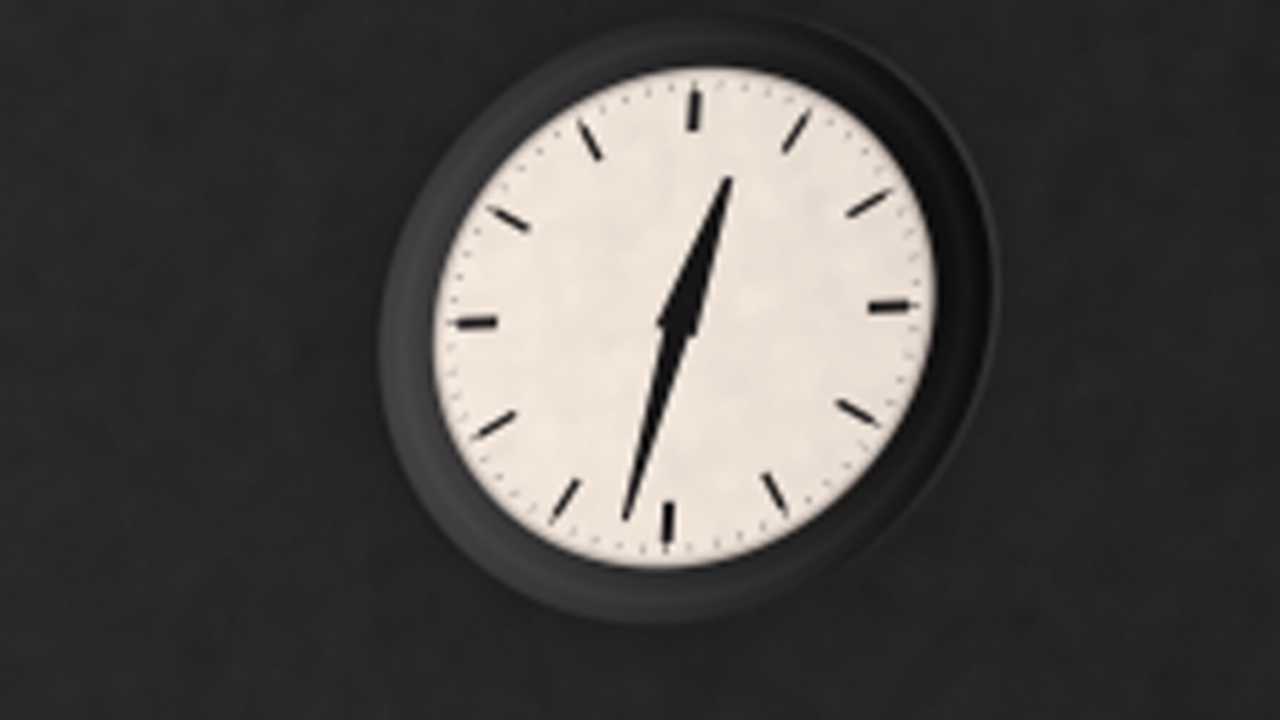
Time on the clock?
12:32
